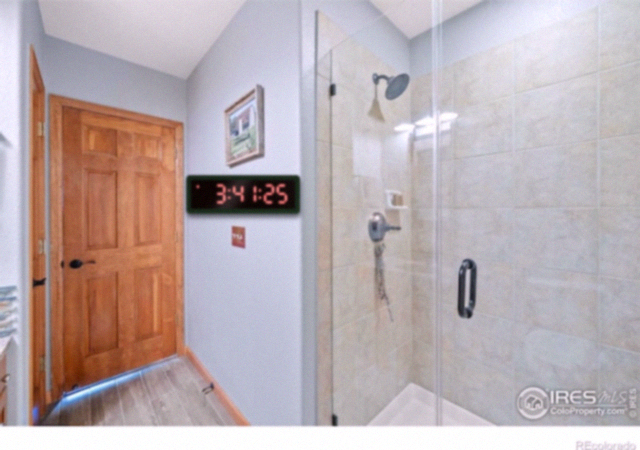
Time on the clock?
3:41:25
